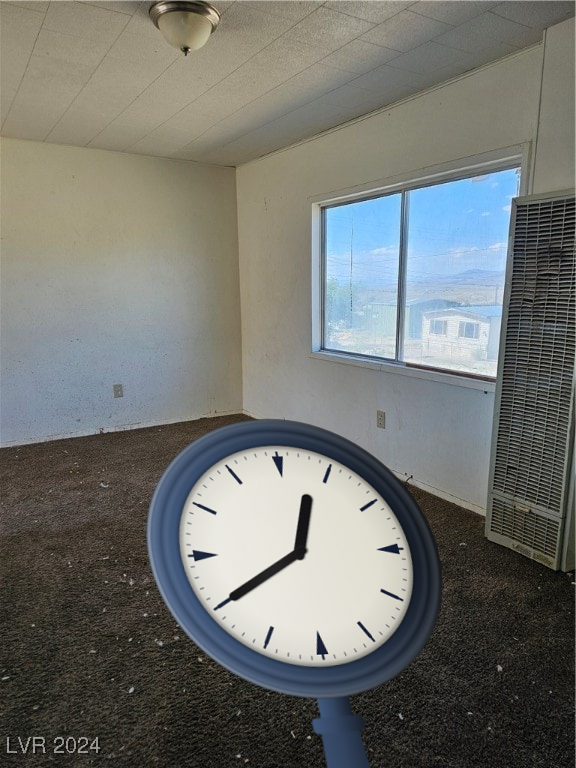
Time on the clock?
12:40
